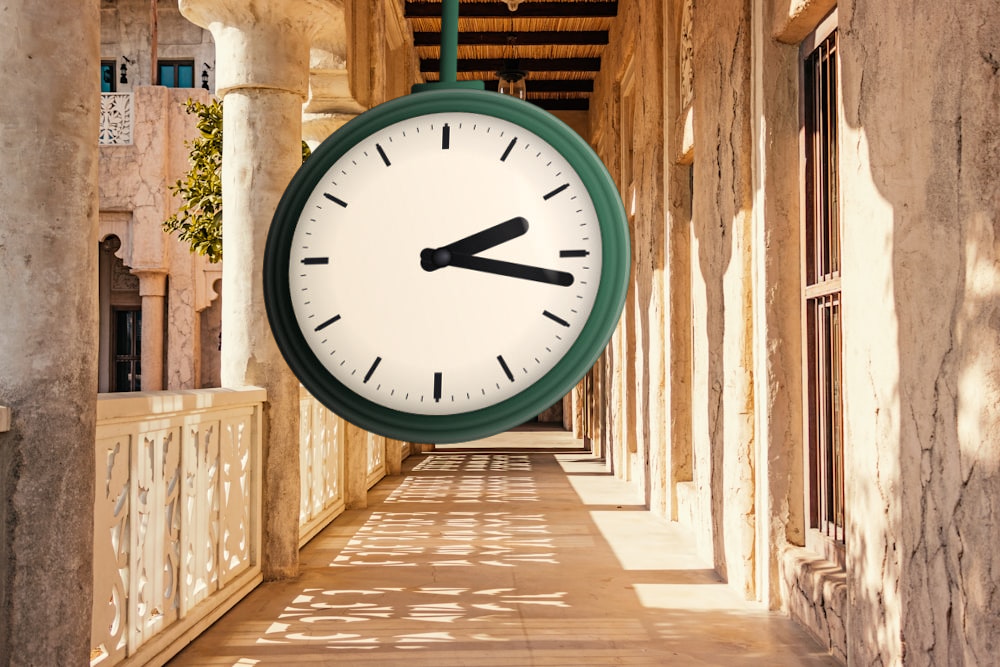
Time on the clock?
2:17
